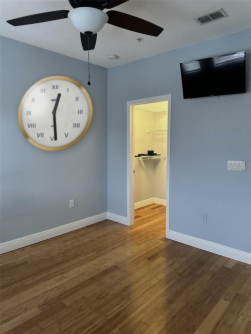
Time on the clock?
12:29
